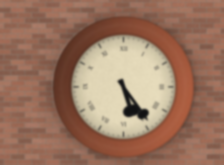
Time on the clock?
5:24
